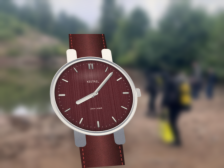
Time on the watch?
8:07
